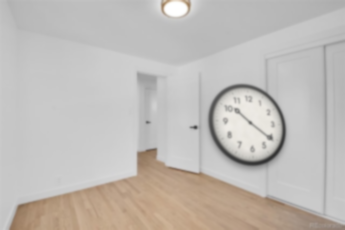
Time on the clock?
10:21
